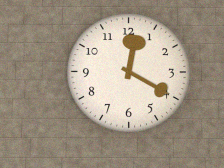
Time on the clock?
12:20
